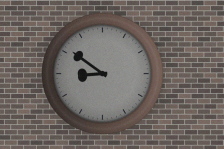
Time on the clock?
8:51
